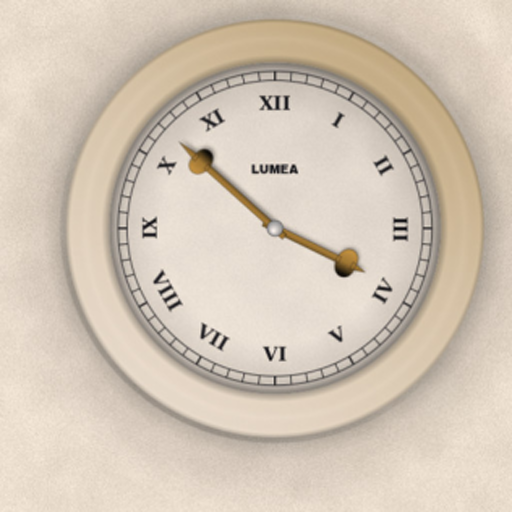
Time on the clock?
3:52
